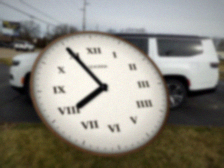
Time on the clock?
7:55
